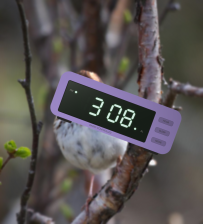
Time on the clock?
3:08
